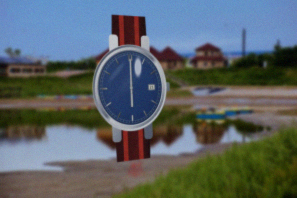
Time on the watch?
6:00
